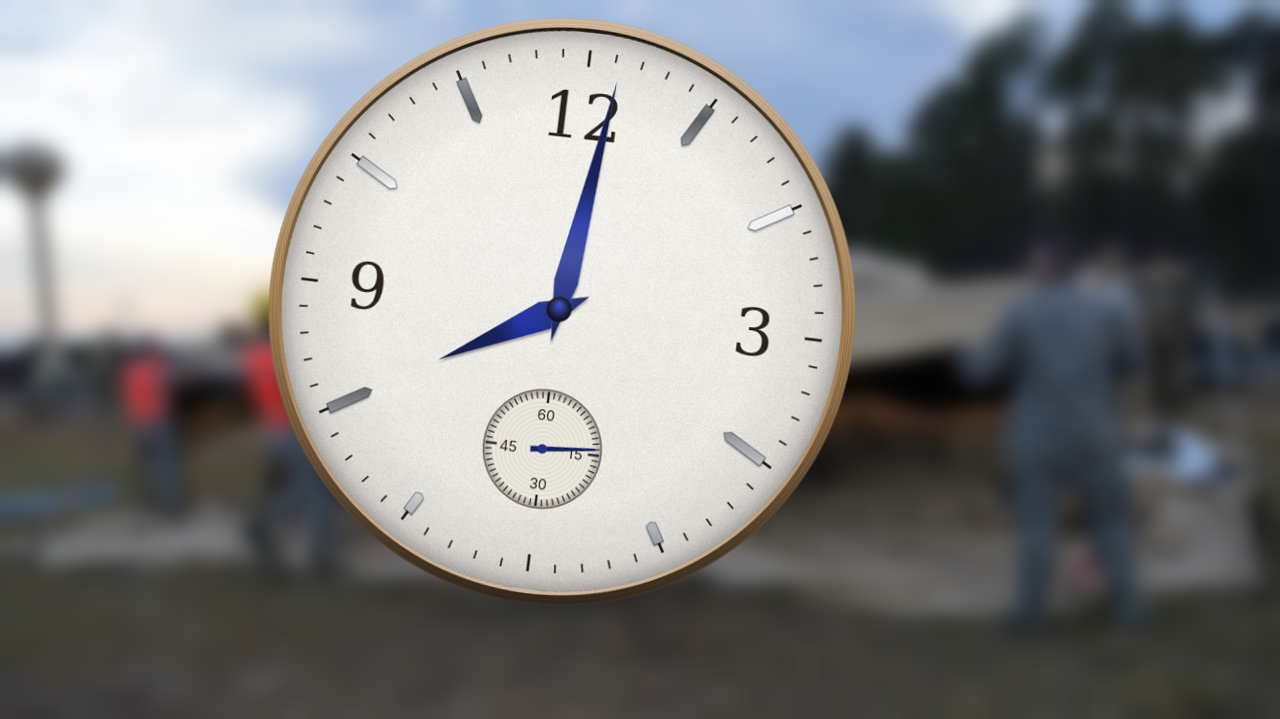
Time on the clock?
8:01:14
